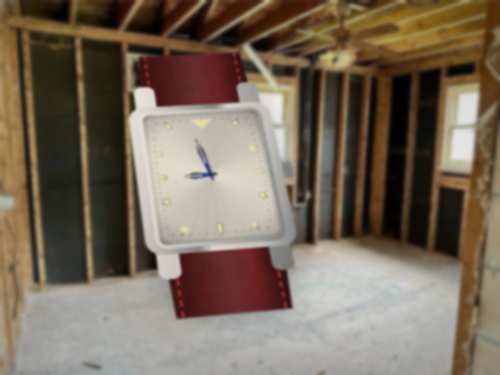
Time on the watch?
8:58
